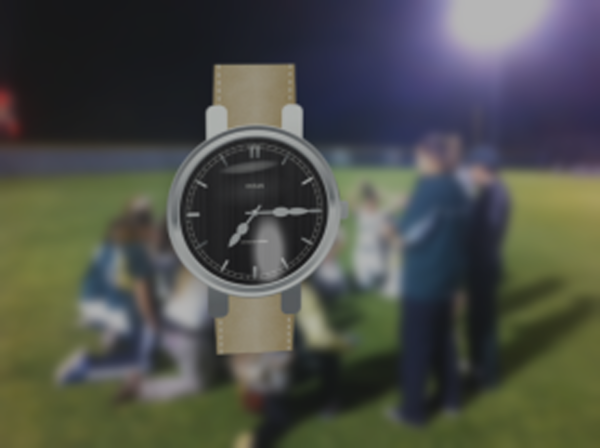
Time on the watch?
7:15
